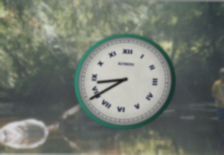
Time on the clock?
8:39
